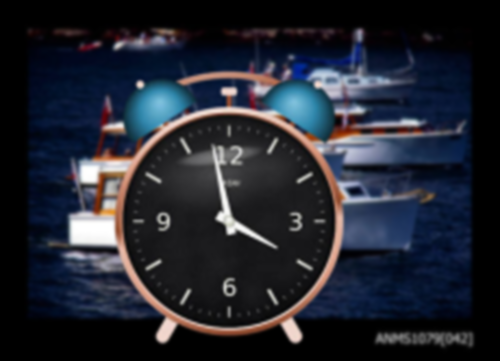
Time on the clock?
3:58
